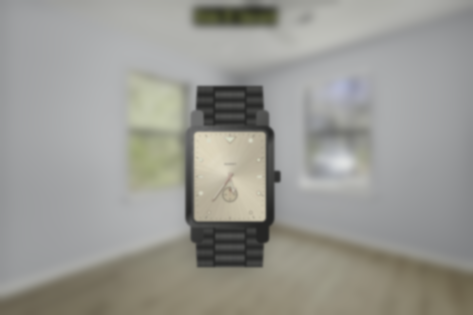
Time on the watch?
5:36
